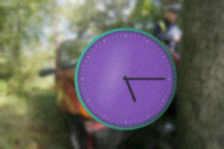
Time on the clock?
5:15
